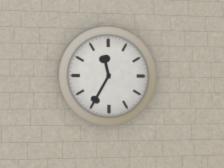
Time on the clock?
11:35
